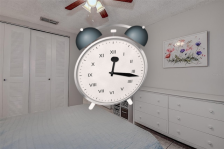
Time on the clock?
12:17
